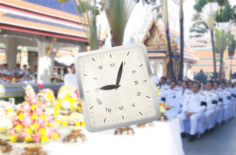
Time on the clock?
9:04
